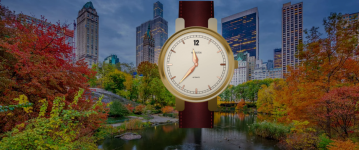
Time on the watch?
11:37
